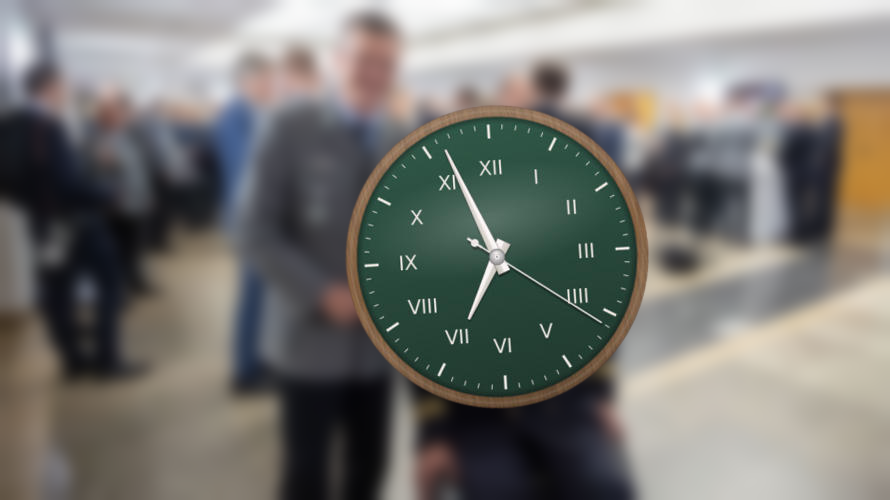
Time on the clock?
6:56:21
